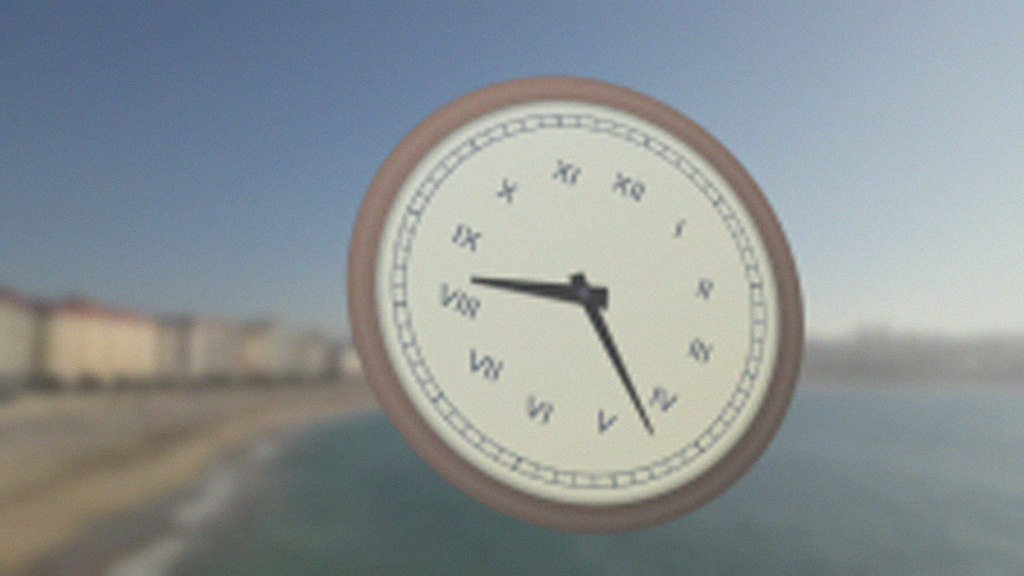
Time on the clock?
8:22
